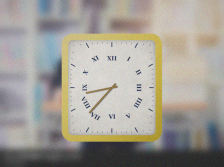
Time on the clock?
8:37
